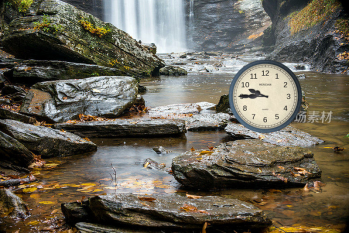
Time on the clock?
9:45
